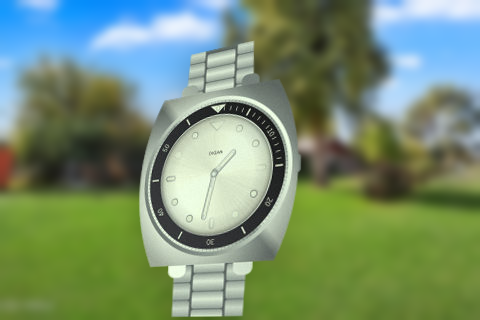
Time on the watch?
1:32
